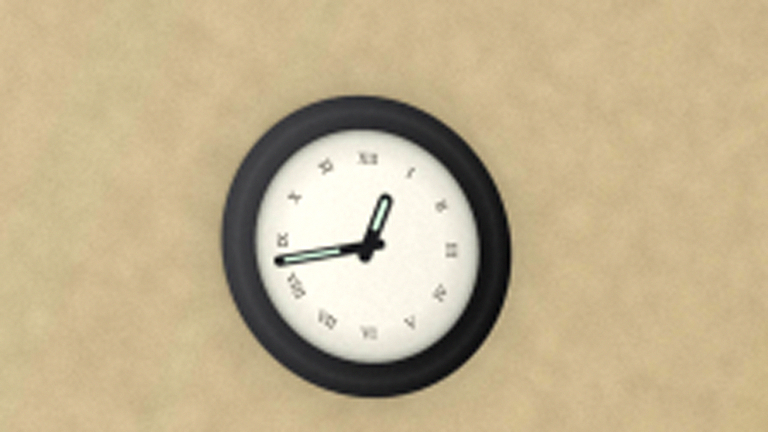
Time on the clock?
12:43
